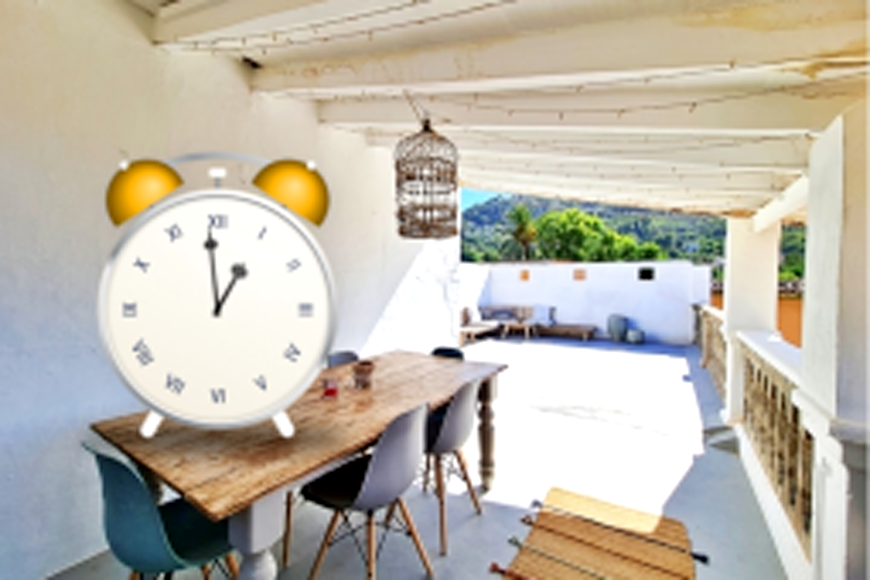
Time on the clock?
12:59
